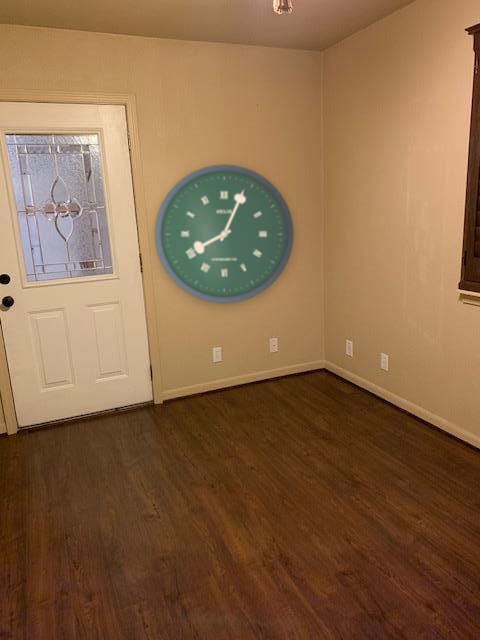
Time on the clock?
8:04
